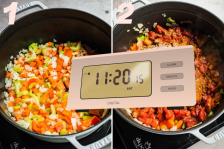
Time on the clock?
11:20:15
